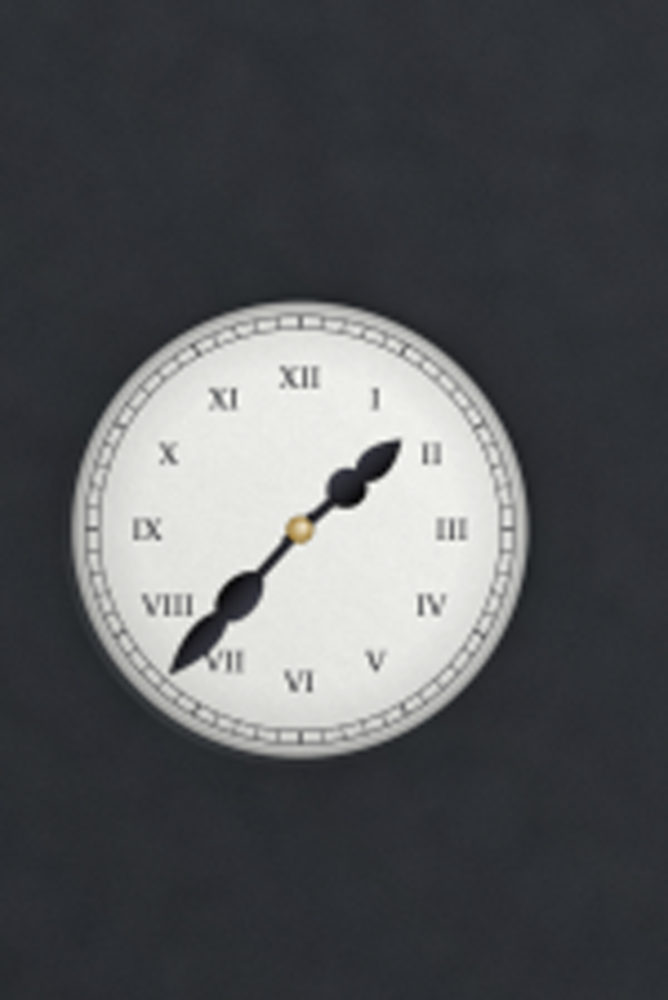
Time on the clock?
1:37
